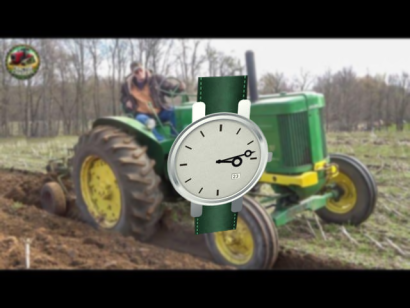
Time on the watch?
3:13
